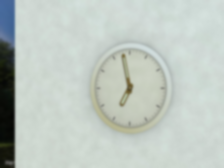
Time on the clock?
6:58
